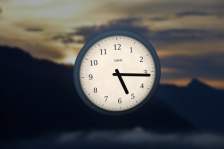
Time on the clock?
5:16
